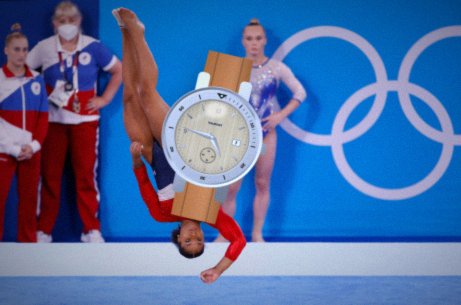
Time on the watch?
4:46
